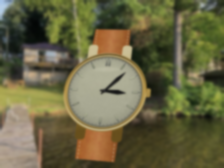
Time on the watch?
3:07
